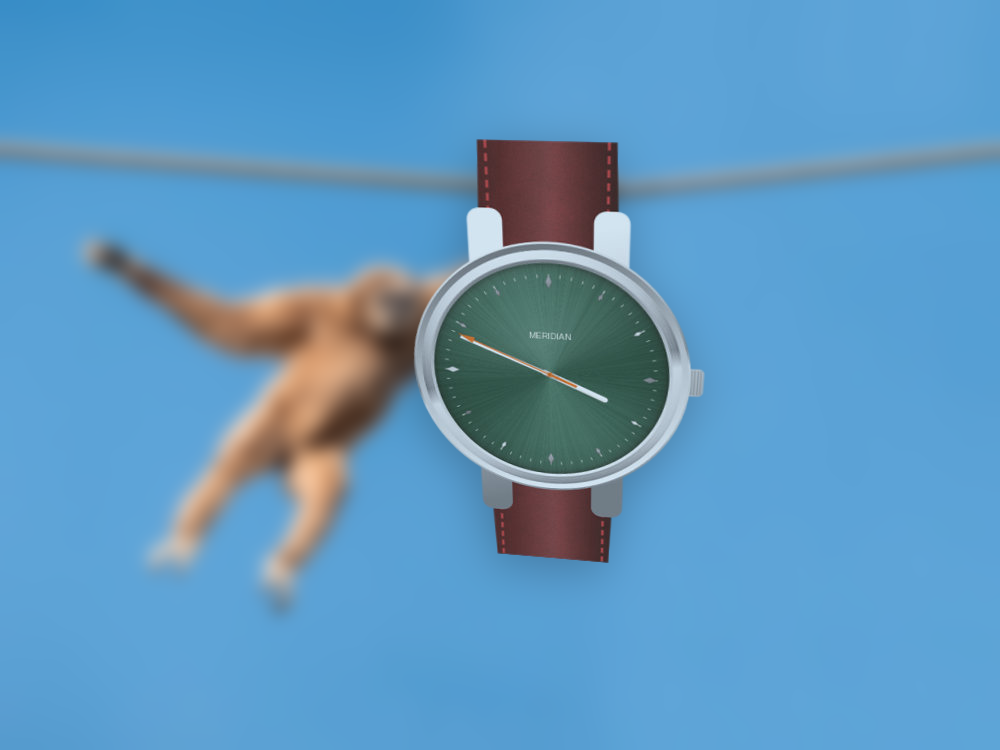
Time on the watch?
3:48:49
